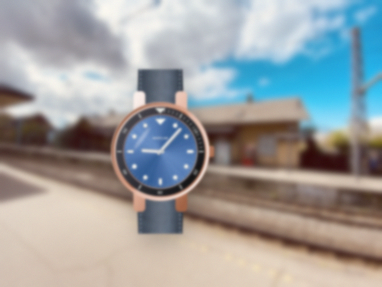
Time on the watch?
9:07
